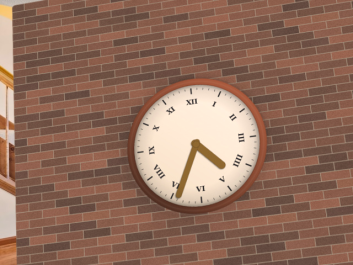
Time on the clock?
4:34
